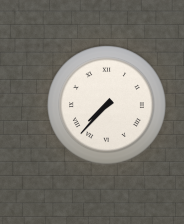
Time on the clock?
7:37
